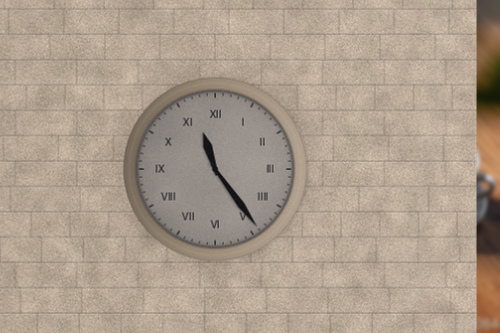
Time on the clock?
11:24
